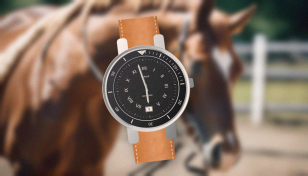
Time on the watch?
5:58
